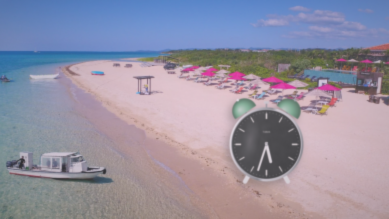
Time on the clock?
5:33
